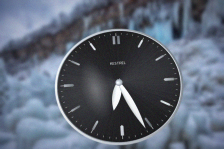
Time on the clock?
6:26
